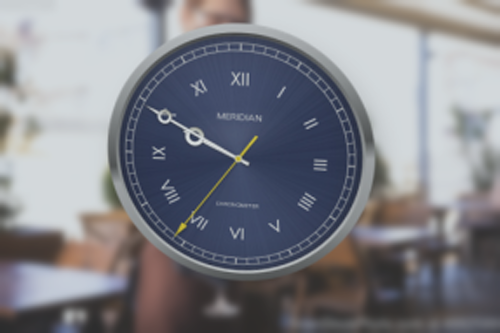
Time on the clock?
9:49:36
